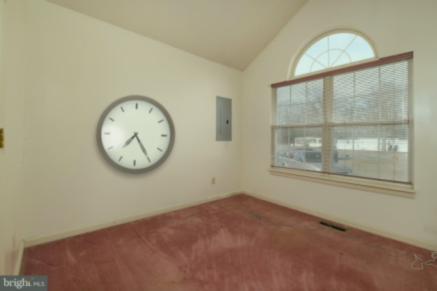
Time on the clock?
7:25
